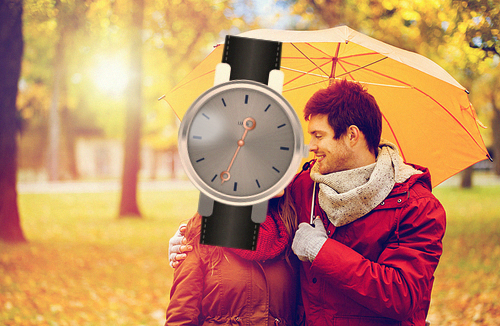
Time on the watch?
12:33
